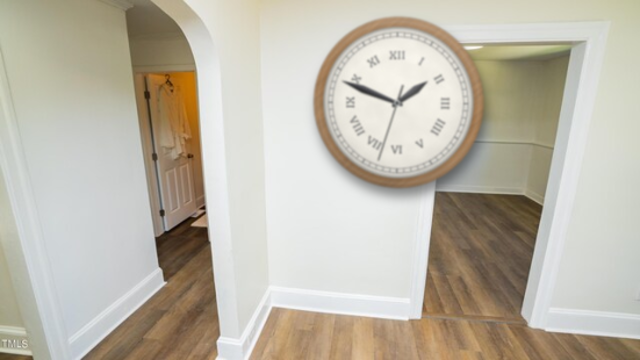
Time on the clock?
1:48:33
